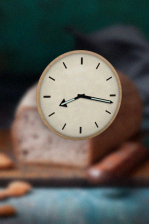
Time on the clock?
8:17
